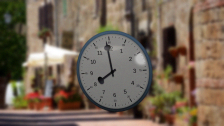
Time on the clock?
7:59
